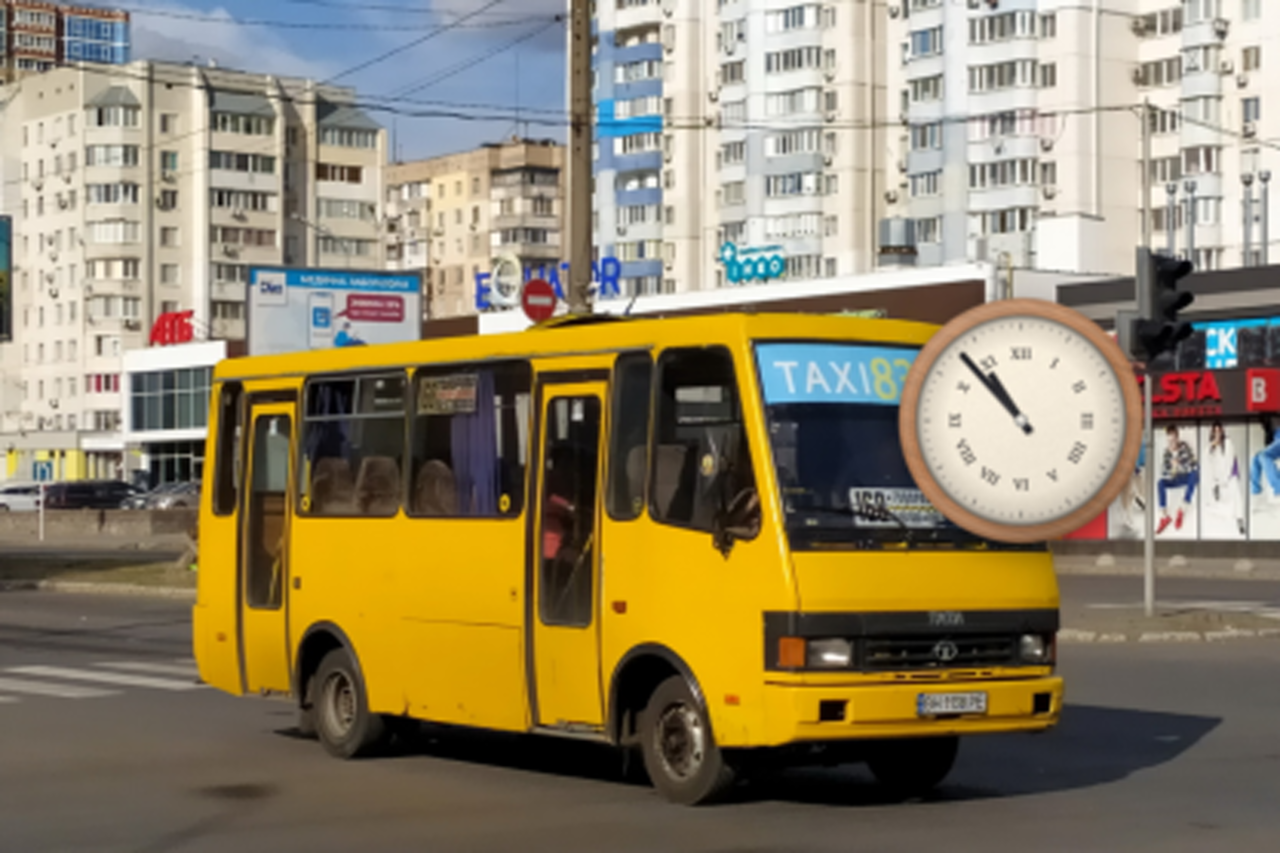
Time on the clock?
10:53
